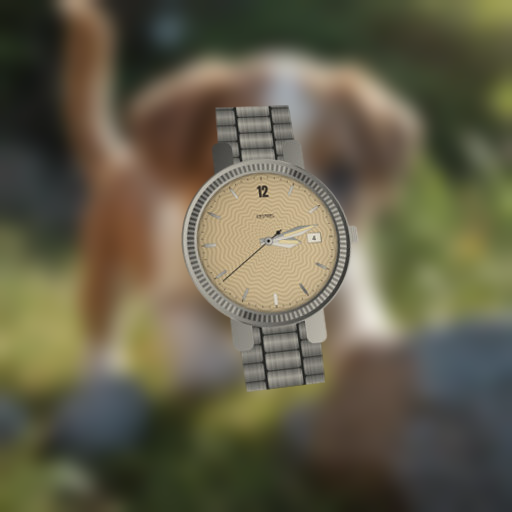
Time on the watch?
3:12:39
